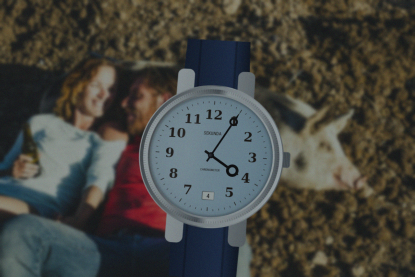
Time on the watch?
4:05
